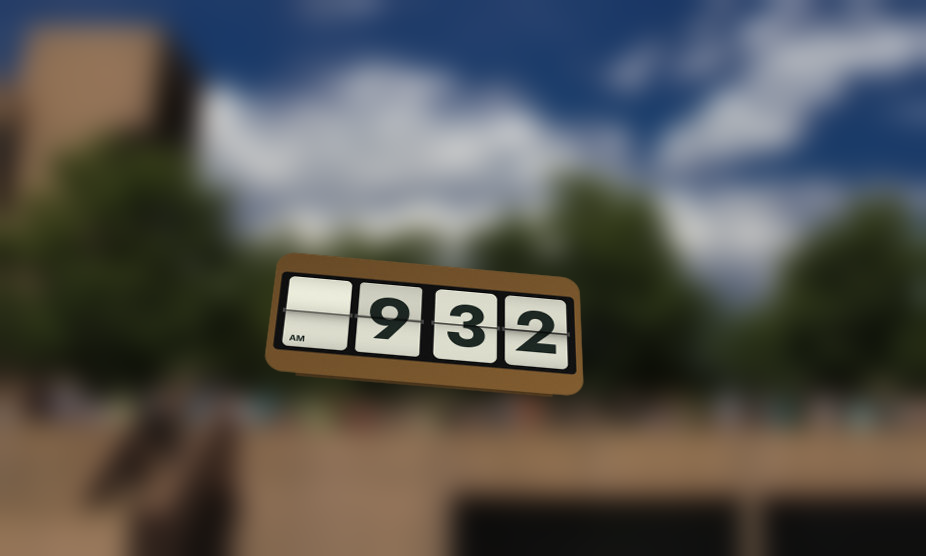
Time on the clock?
9:32
